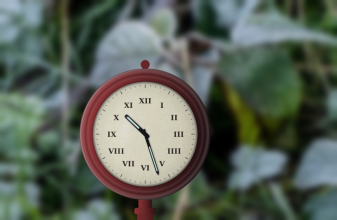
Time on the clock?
10:27
